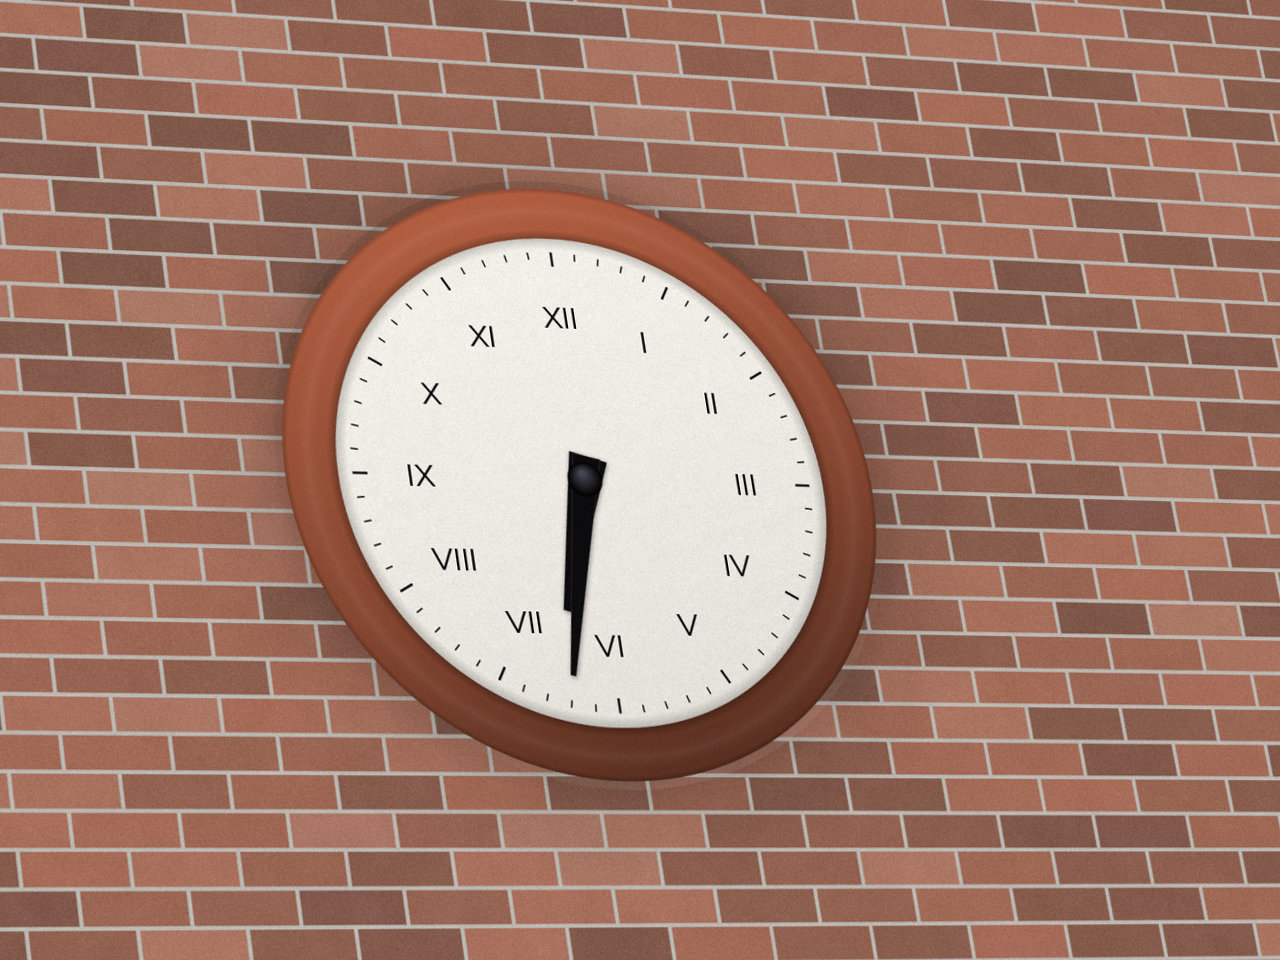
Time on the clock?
6:32
